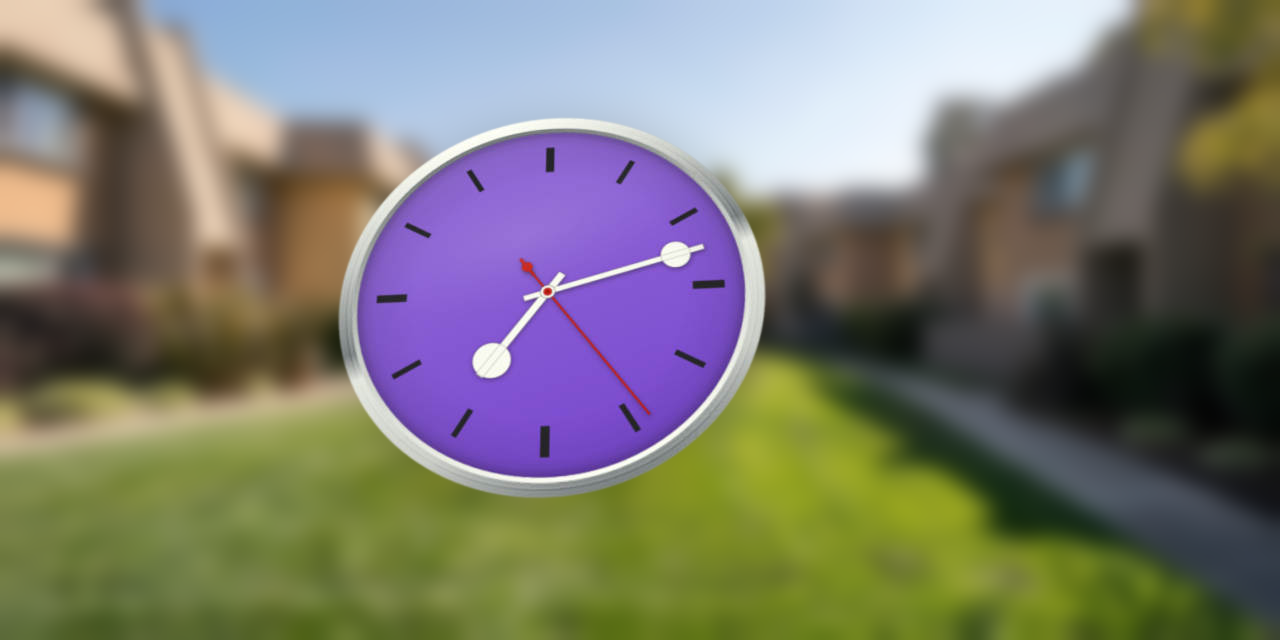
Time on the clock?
7:12:24
